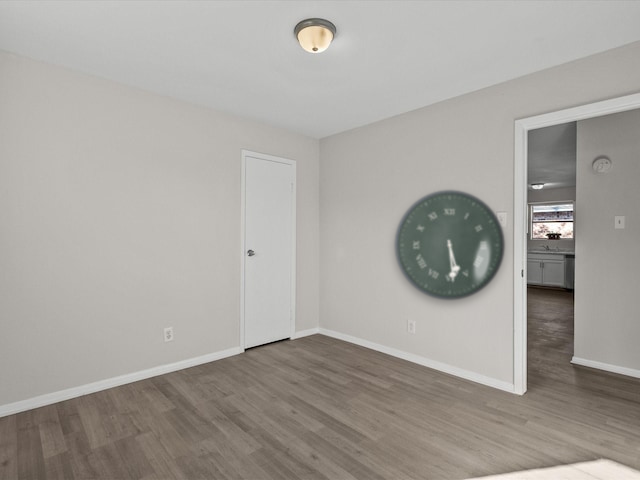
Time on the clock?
5:29
